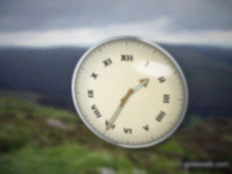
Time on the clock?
1:35
